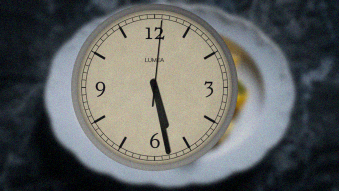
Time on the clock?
5:28:01
